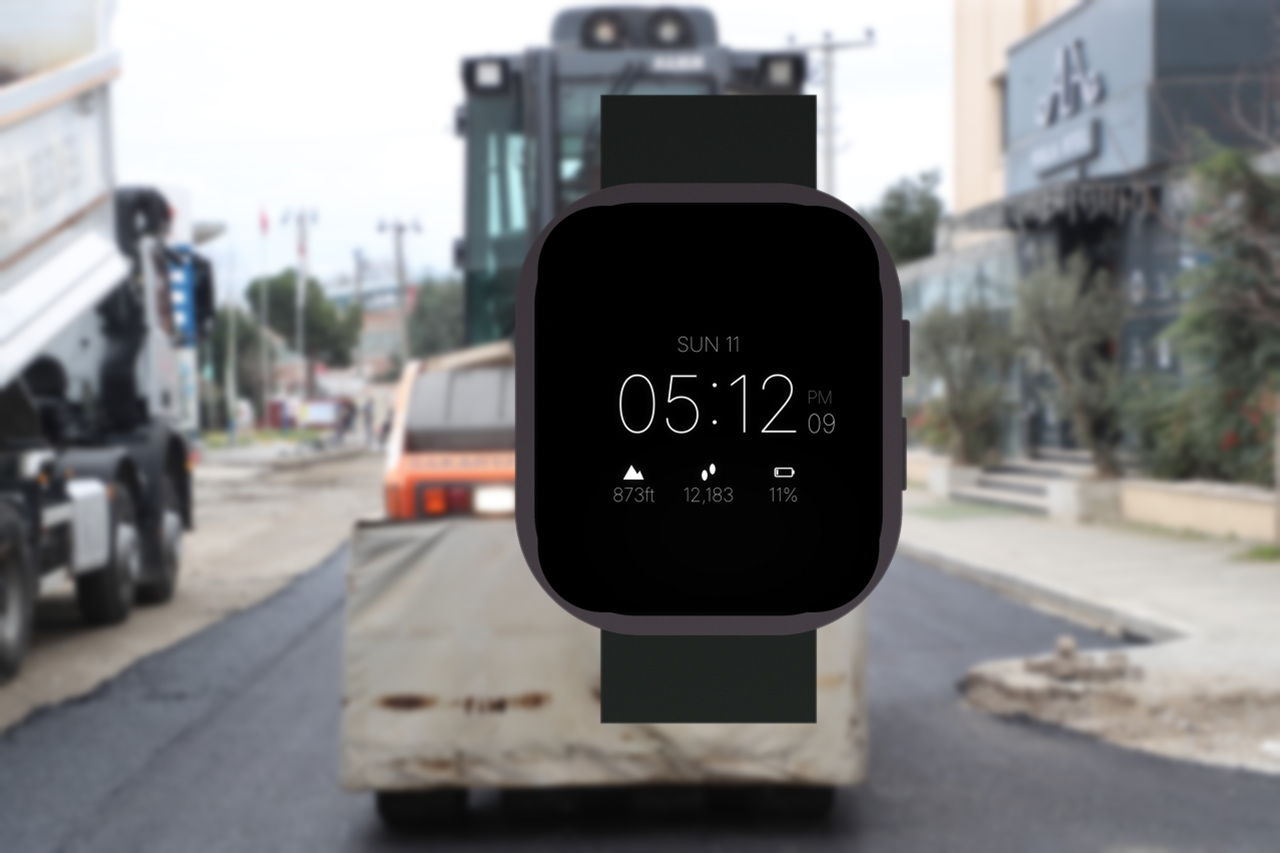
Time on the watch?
5:12:09
